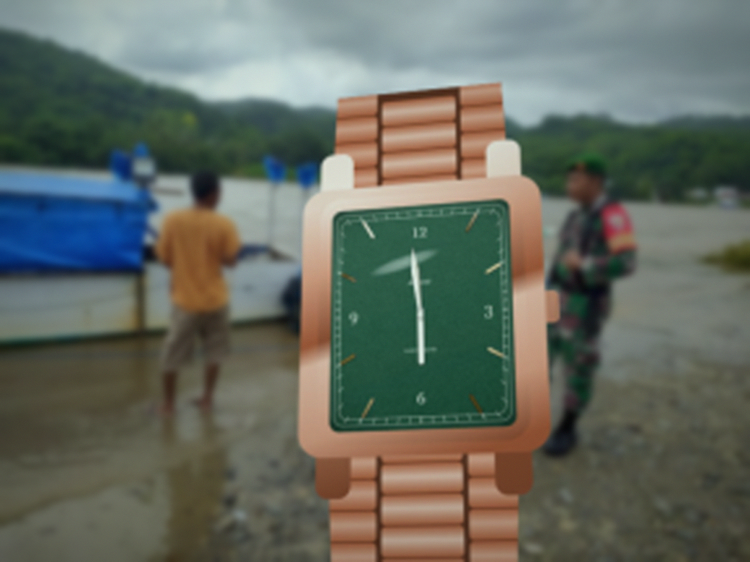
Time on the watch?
5:59
